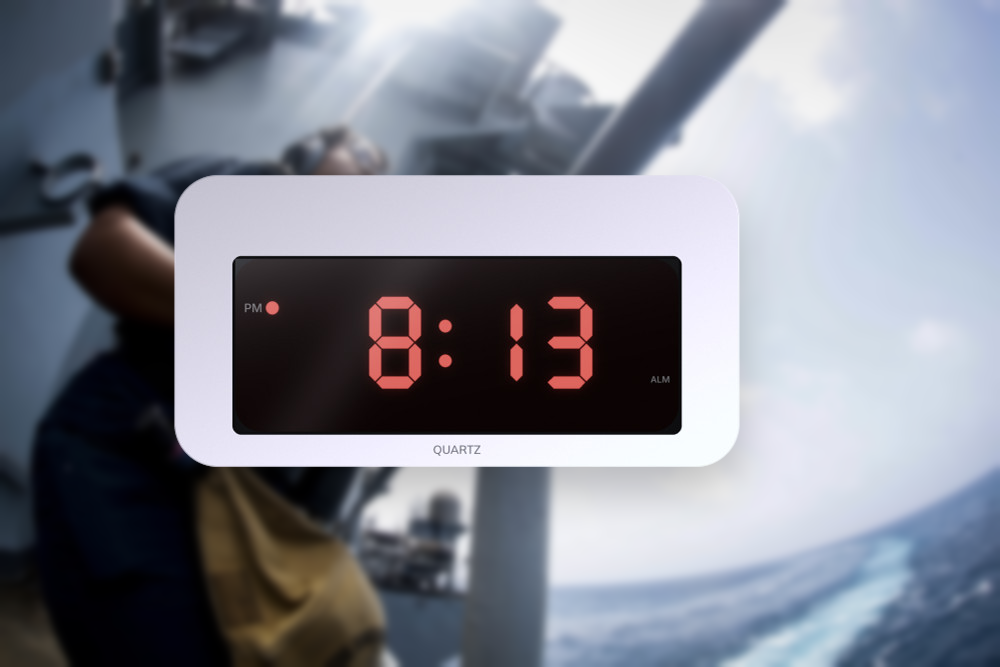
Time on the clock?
8:13
